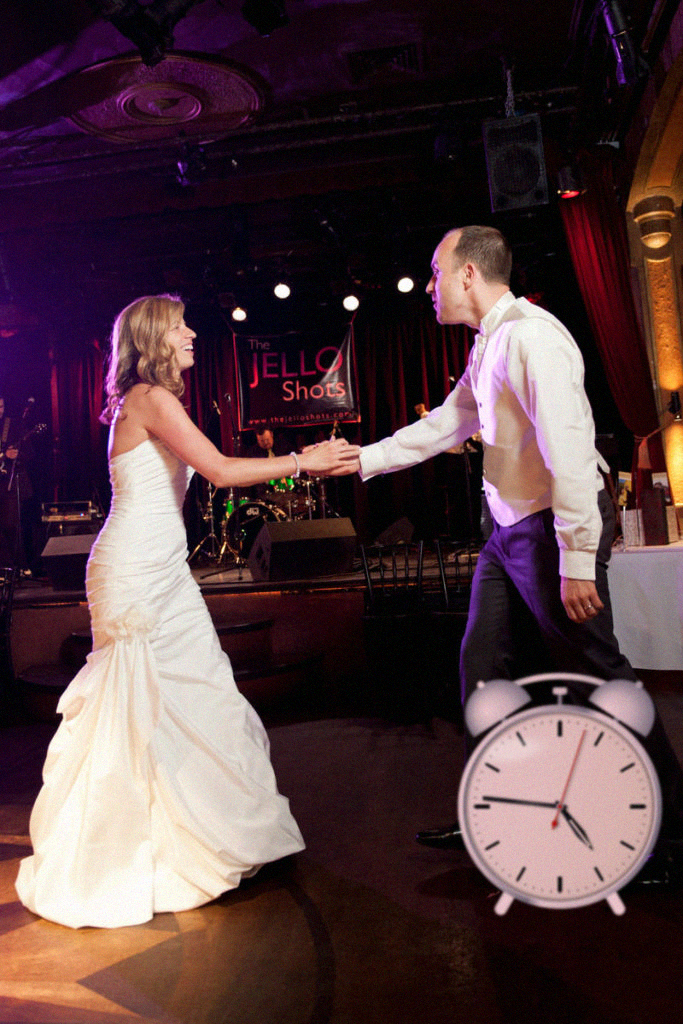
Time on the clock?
4:46:03
